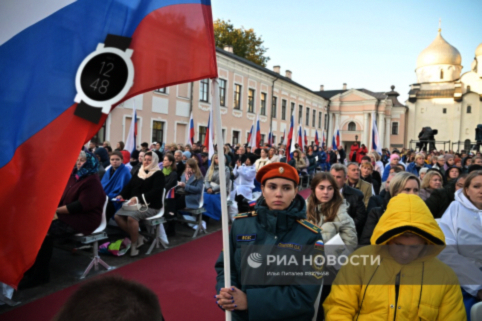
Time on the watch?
12:48
